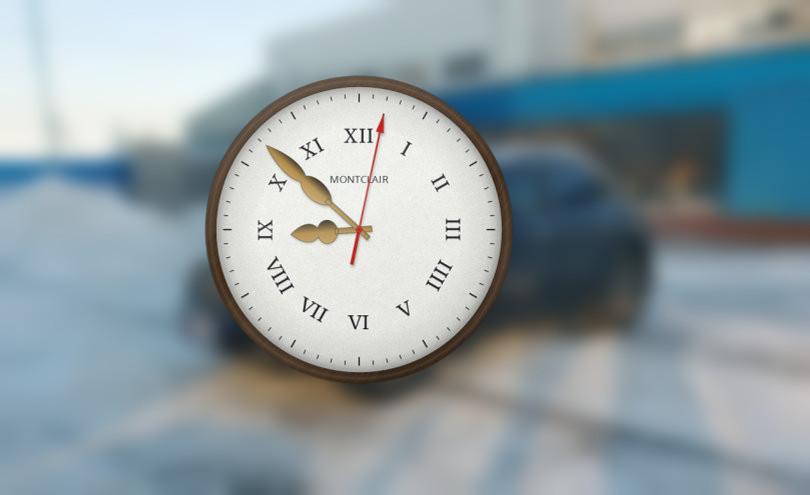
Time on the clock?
8:52:02
